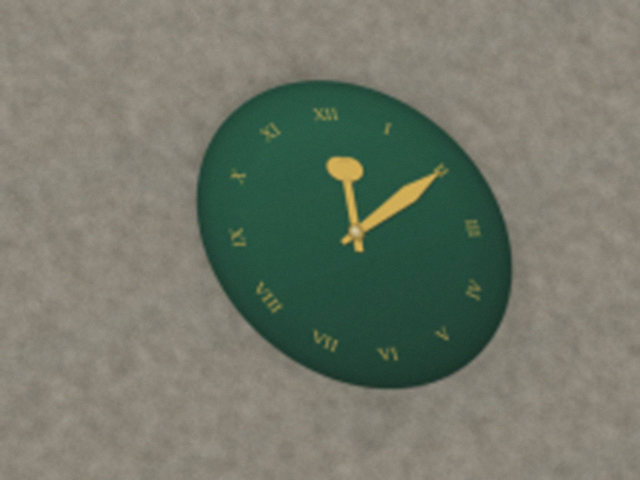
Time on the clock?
12:10
